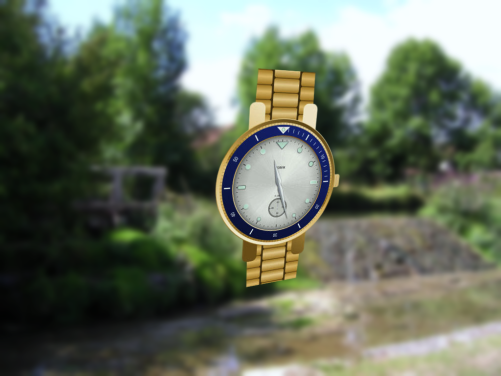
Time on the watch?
11:27
